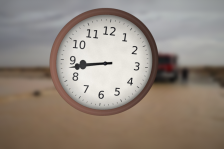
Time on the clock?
8:43
